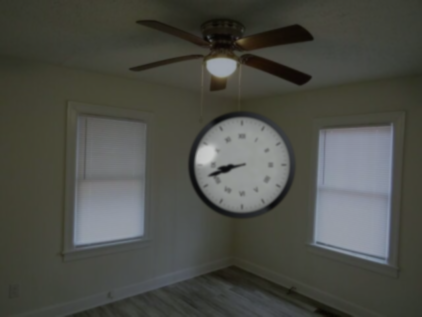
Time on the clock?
8:42
